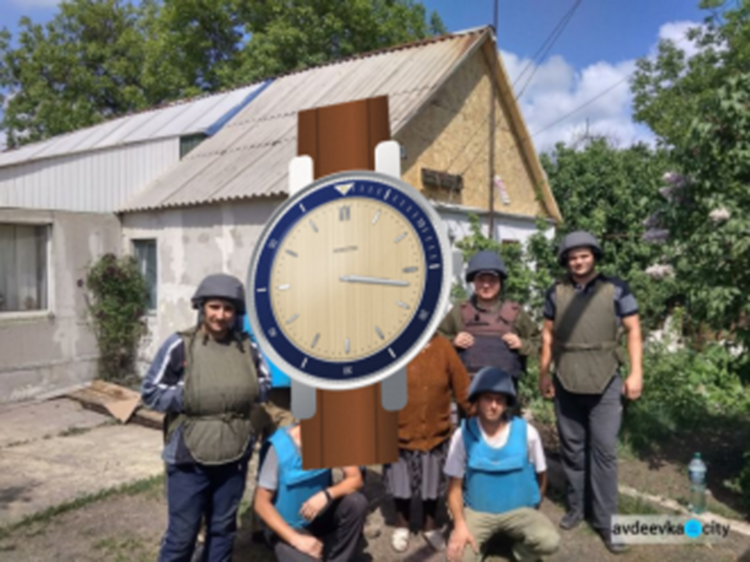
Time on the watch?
3:17
